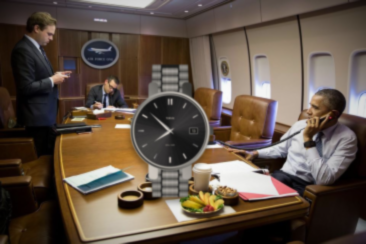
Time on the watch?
7:52
